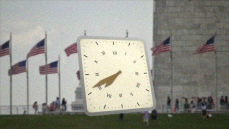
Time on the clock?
7:41
